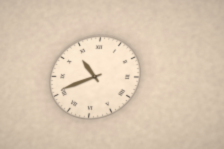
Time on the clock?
10:41
